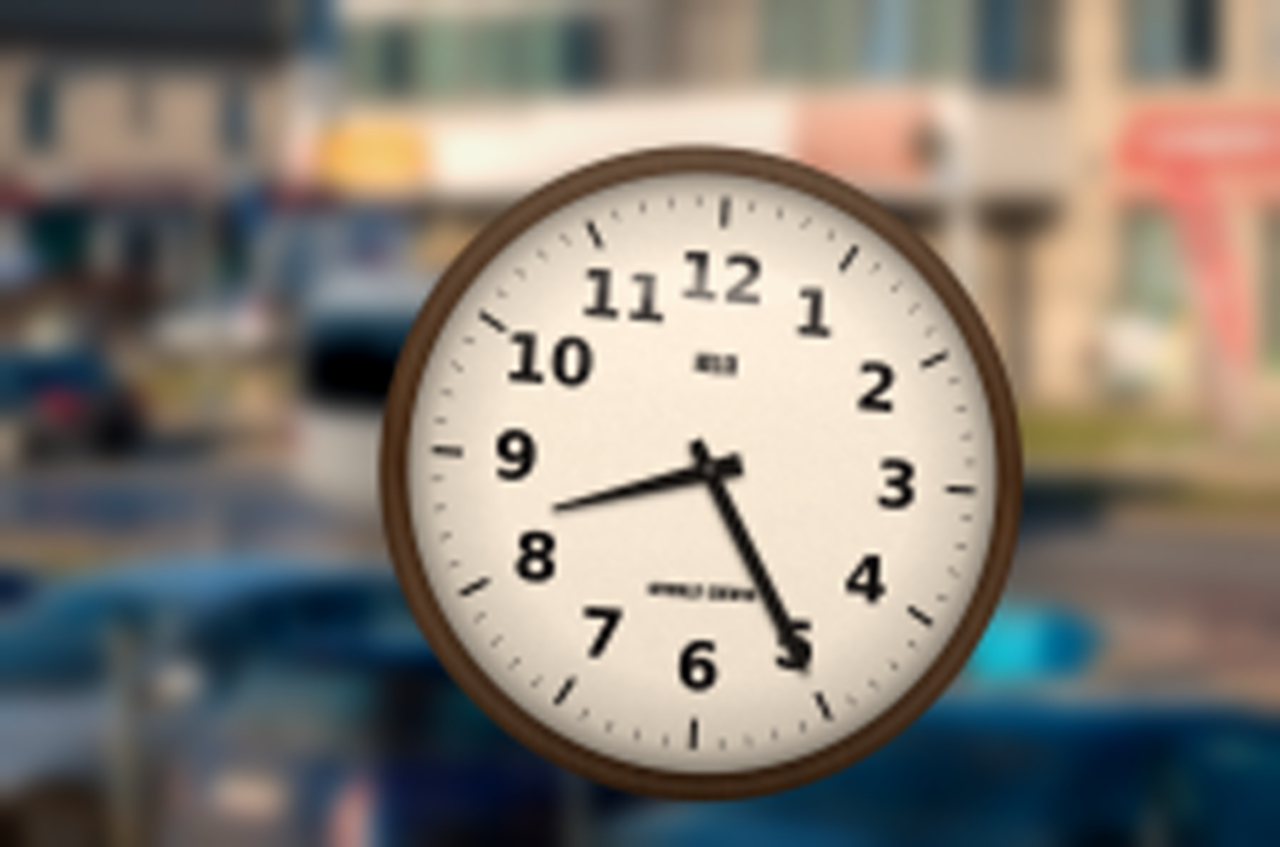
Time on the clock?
8:25
